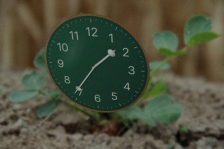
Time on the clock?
1:36
